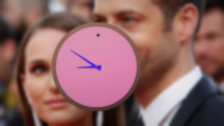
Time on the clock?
8:50
